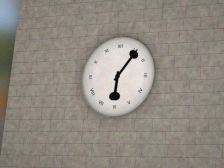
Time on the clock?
6:06
